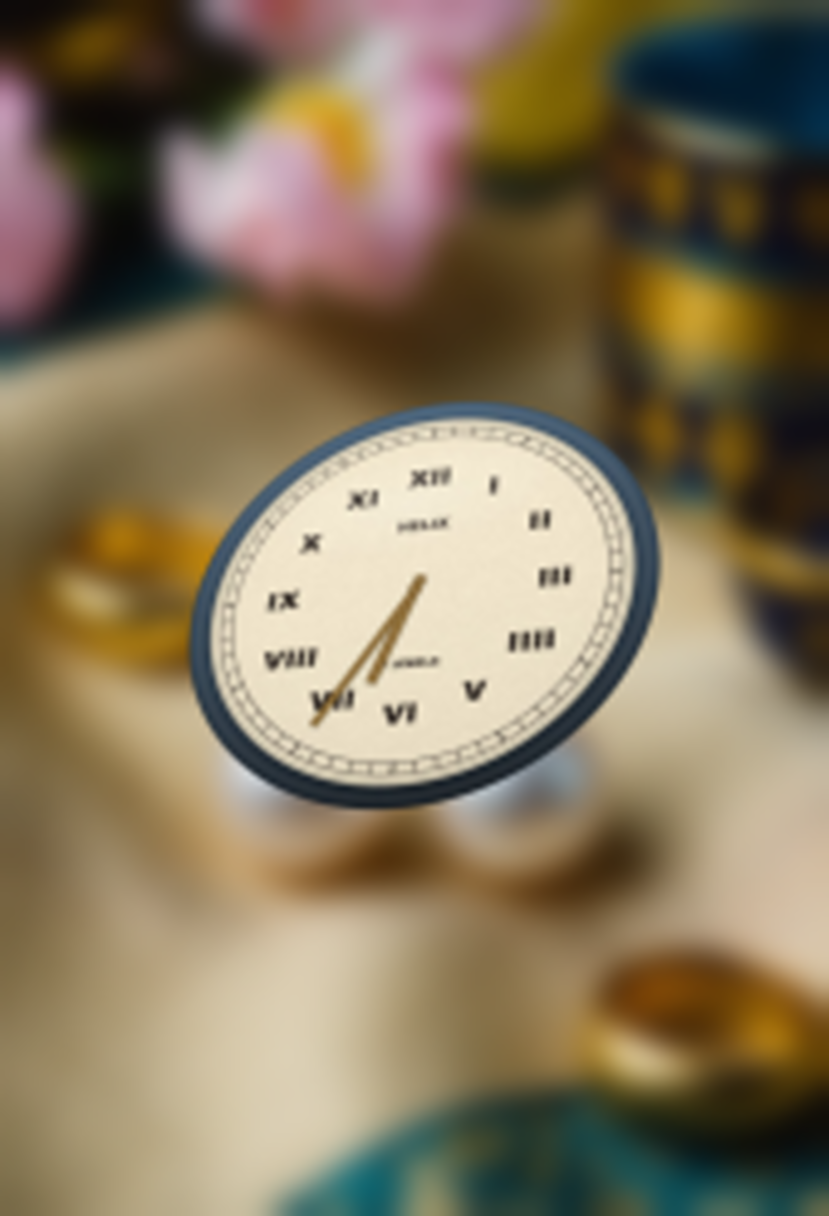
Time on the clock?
6:35
